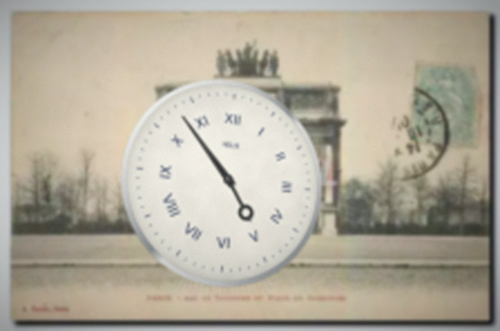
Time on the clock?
4:53
